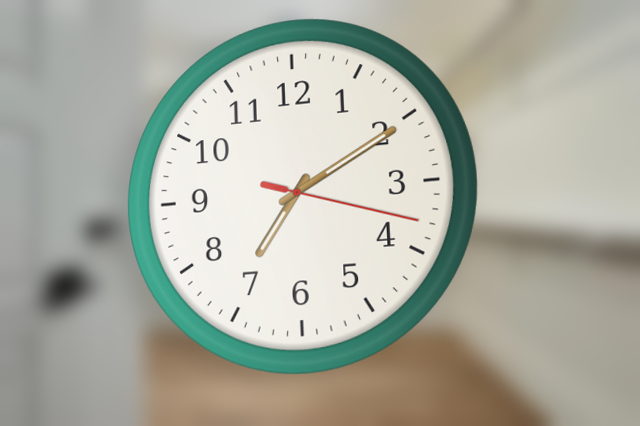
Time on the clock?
7:10:18
